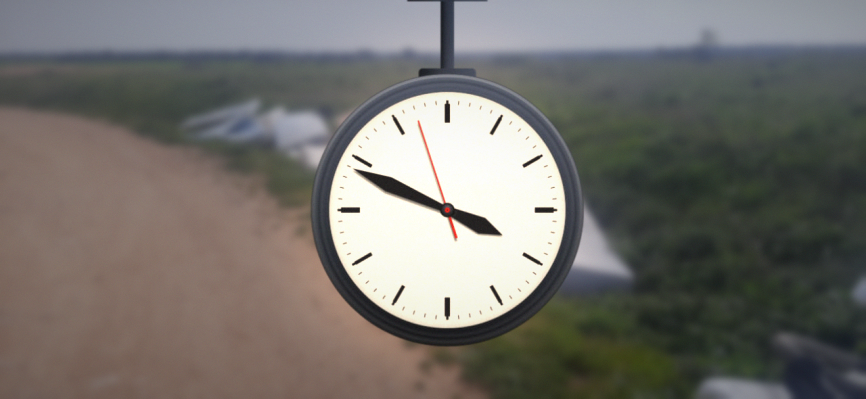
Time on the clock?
3:48:57
